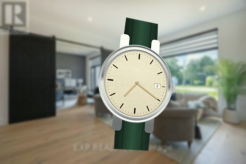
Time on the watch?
7:20
